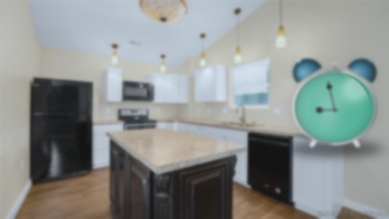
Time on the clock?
8:58
